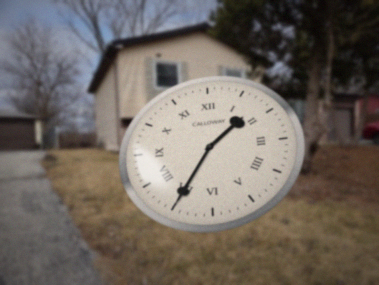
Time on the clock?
1:35
